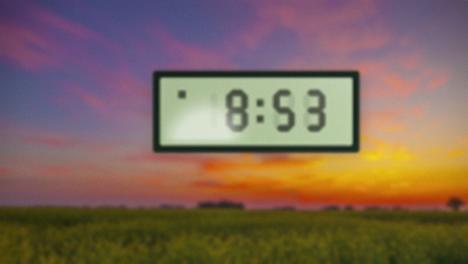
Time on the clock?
8:53
